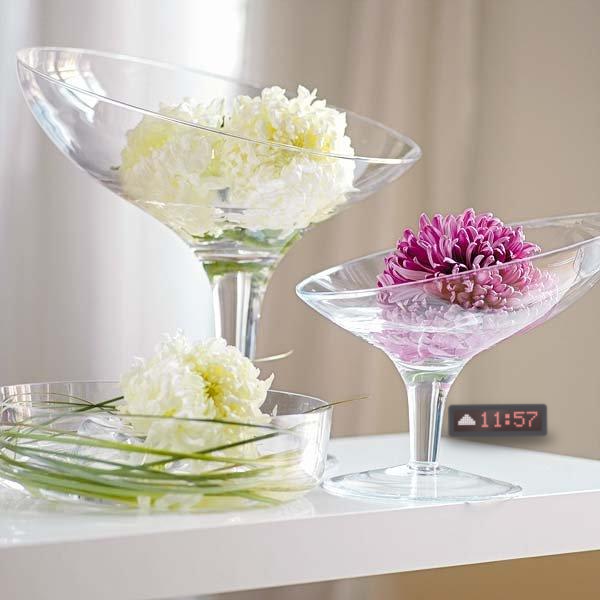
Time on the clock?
11:57
